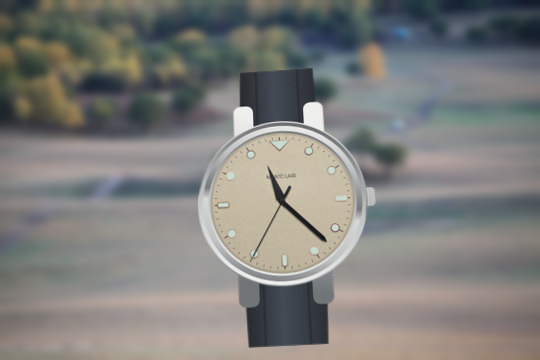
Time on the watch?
11:22:35
